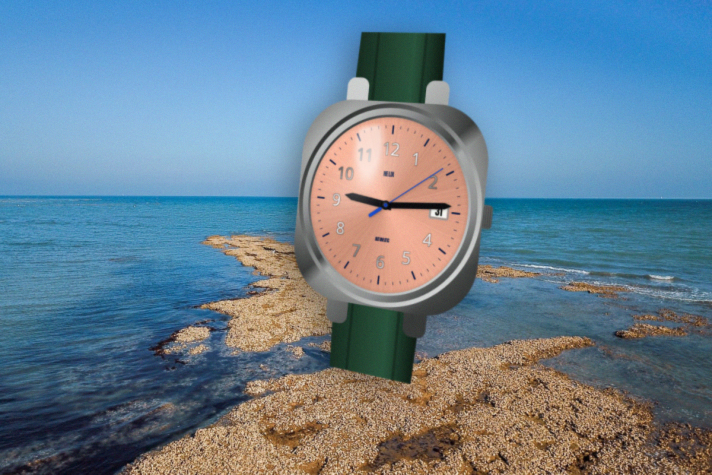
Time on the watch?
9:14:09
